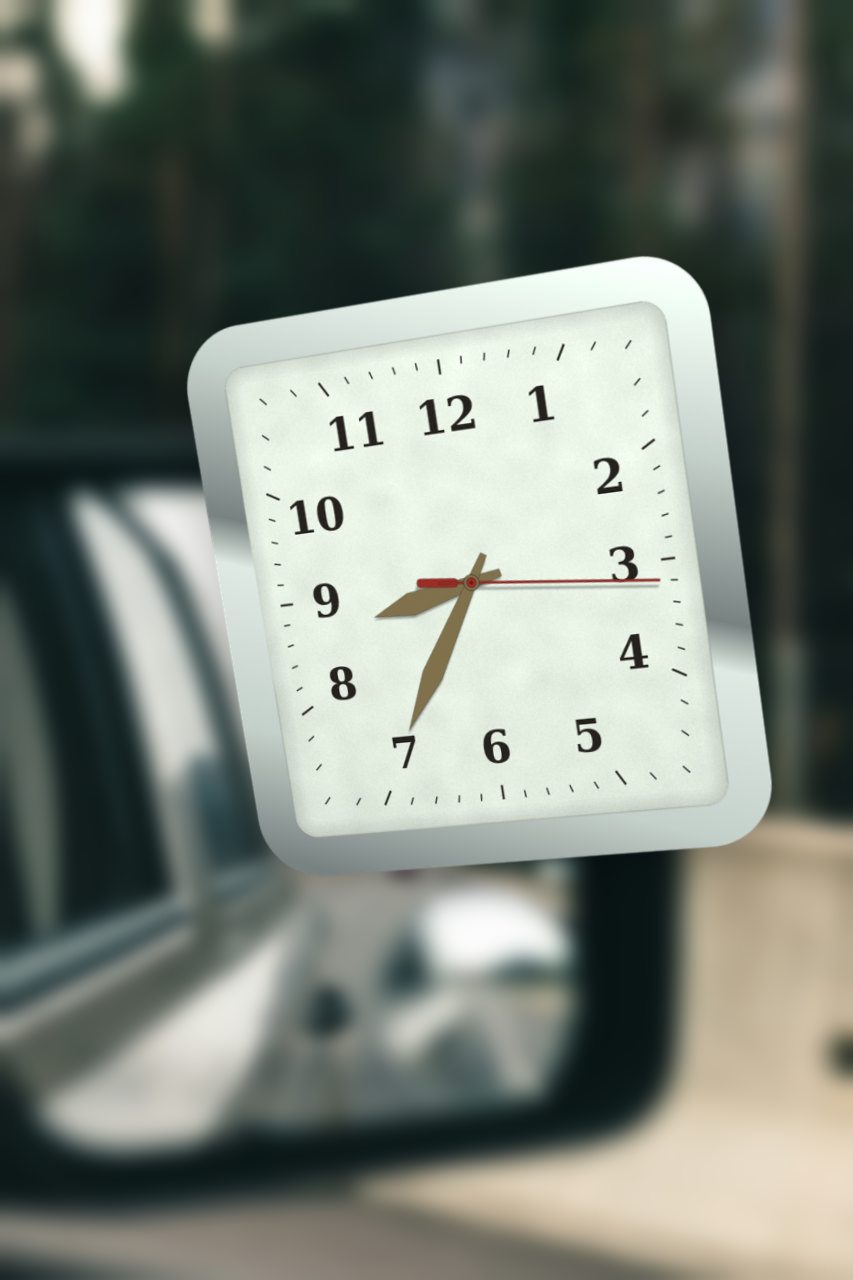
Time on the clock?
8:35:16
